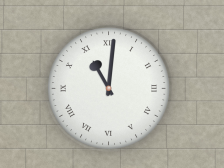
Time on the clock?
11:01
